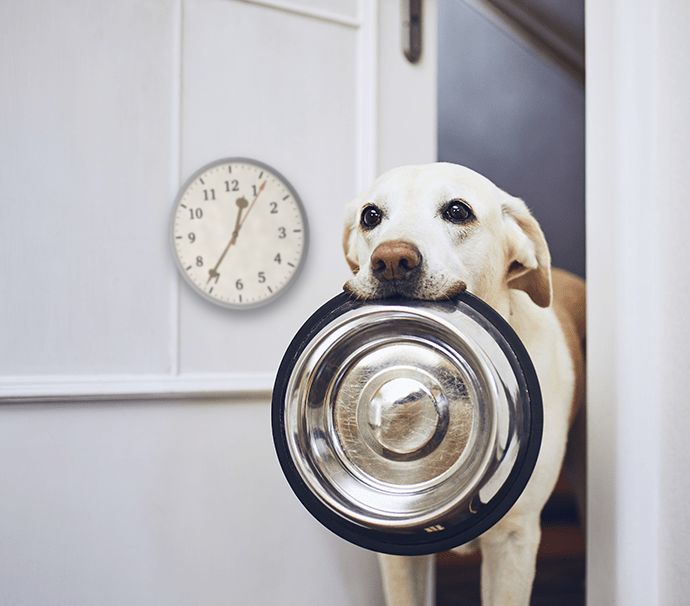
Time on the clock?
12:36:06
